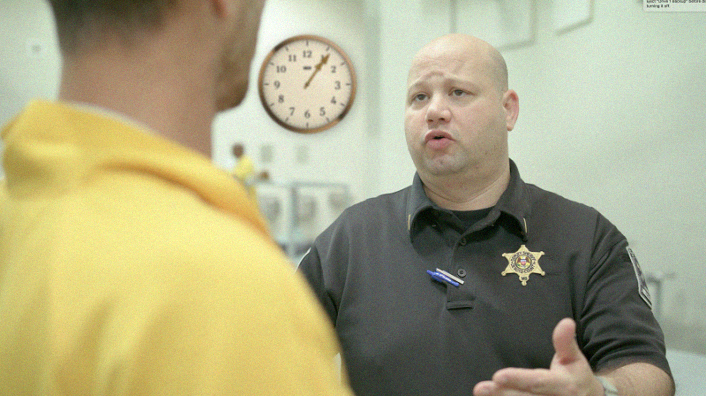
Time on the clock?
1:06
